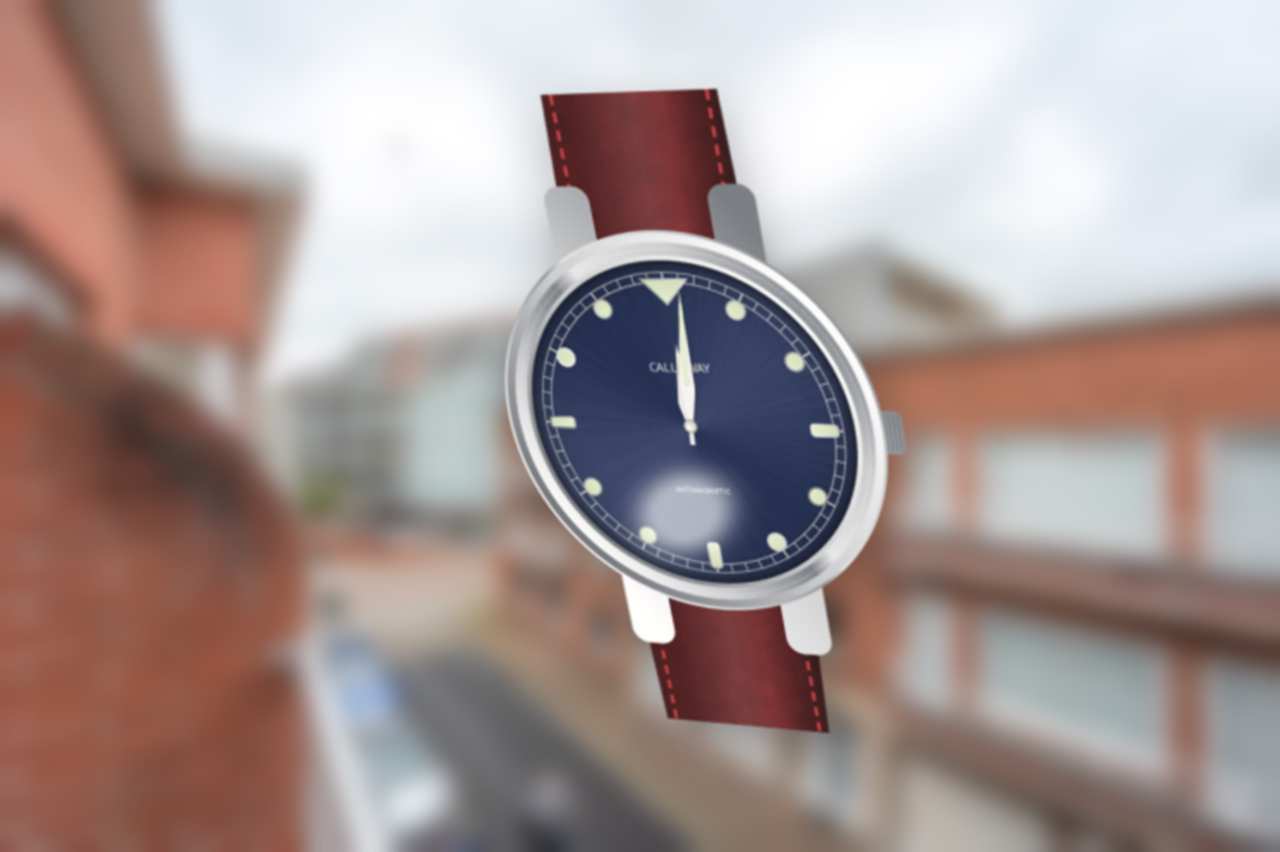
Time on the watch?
12:01
